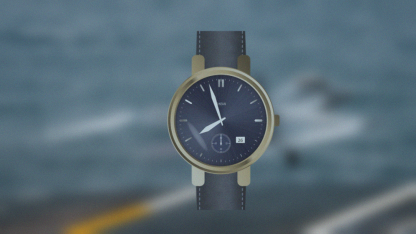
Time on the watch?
7:57
